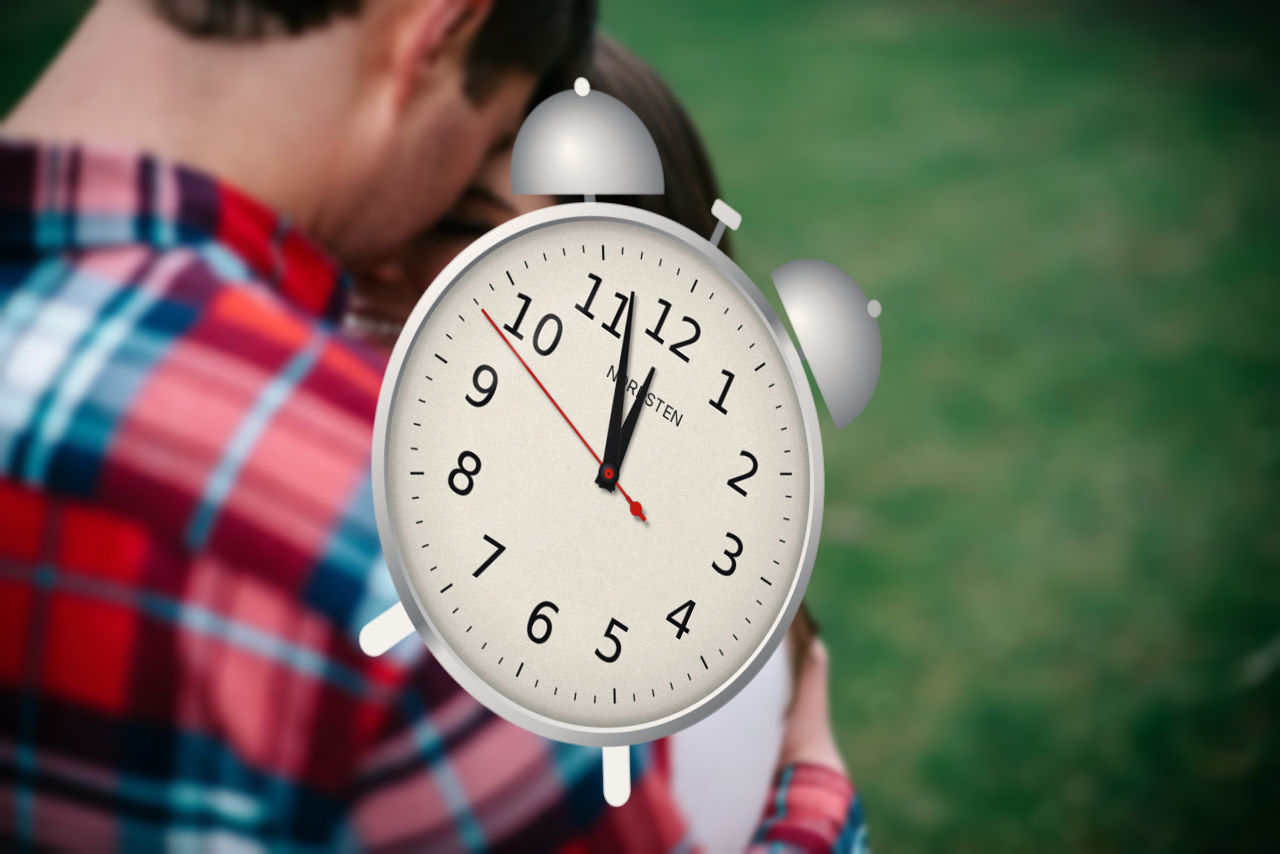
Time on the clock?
11:56:48
